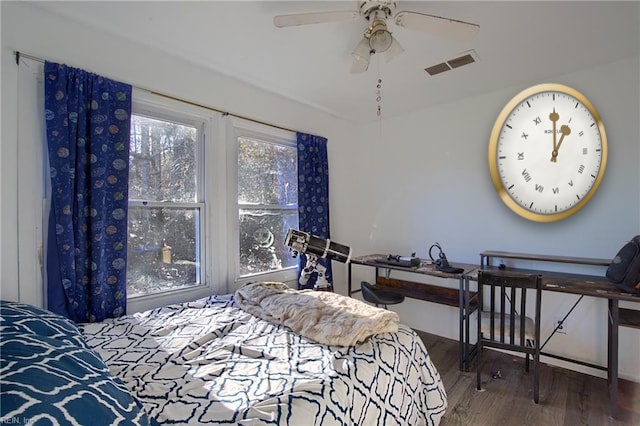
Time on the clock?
1:00
